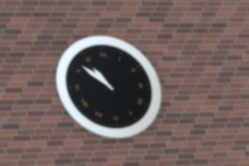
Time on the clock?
10:52
